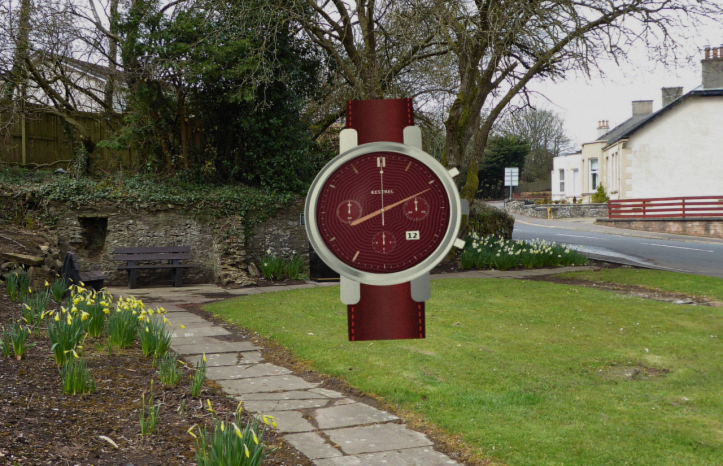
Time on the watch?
8:11
